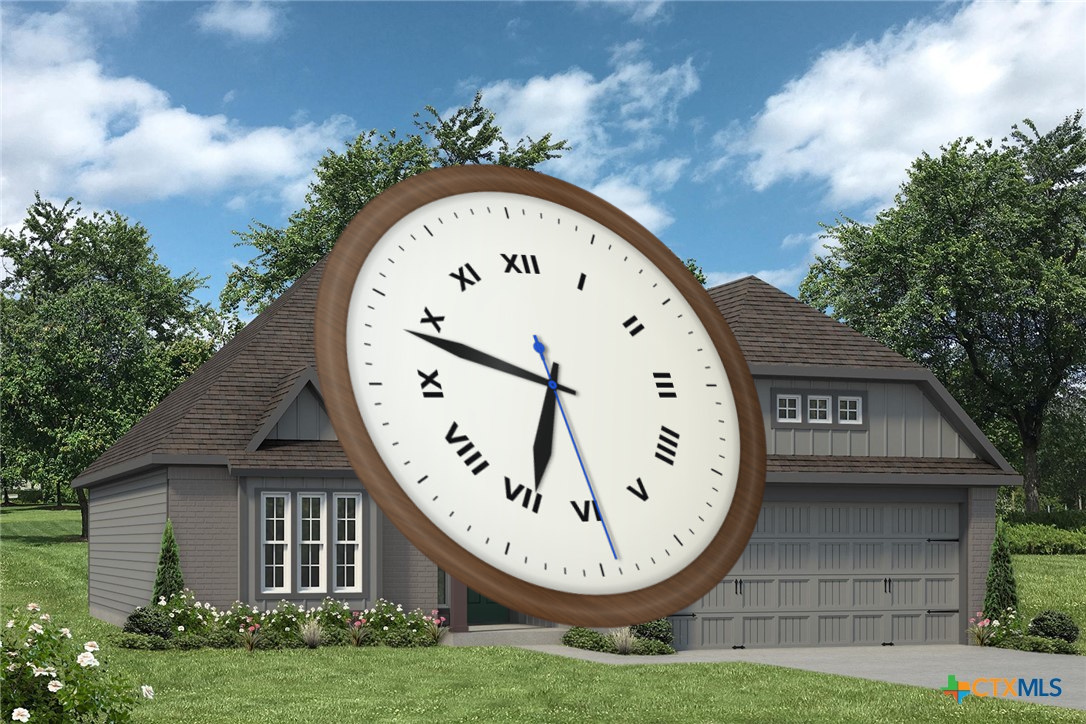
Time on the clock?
6:48:29
